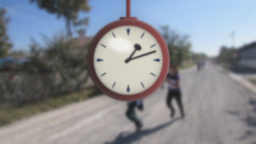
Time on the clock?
1:12
